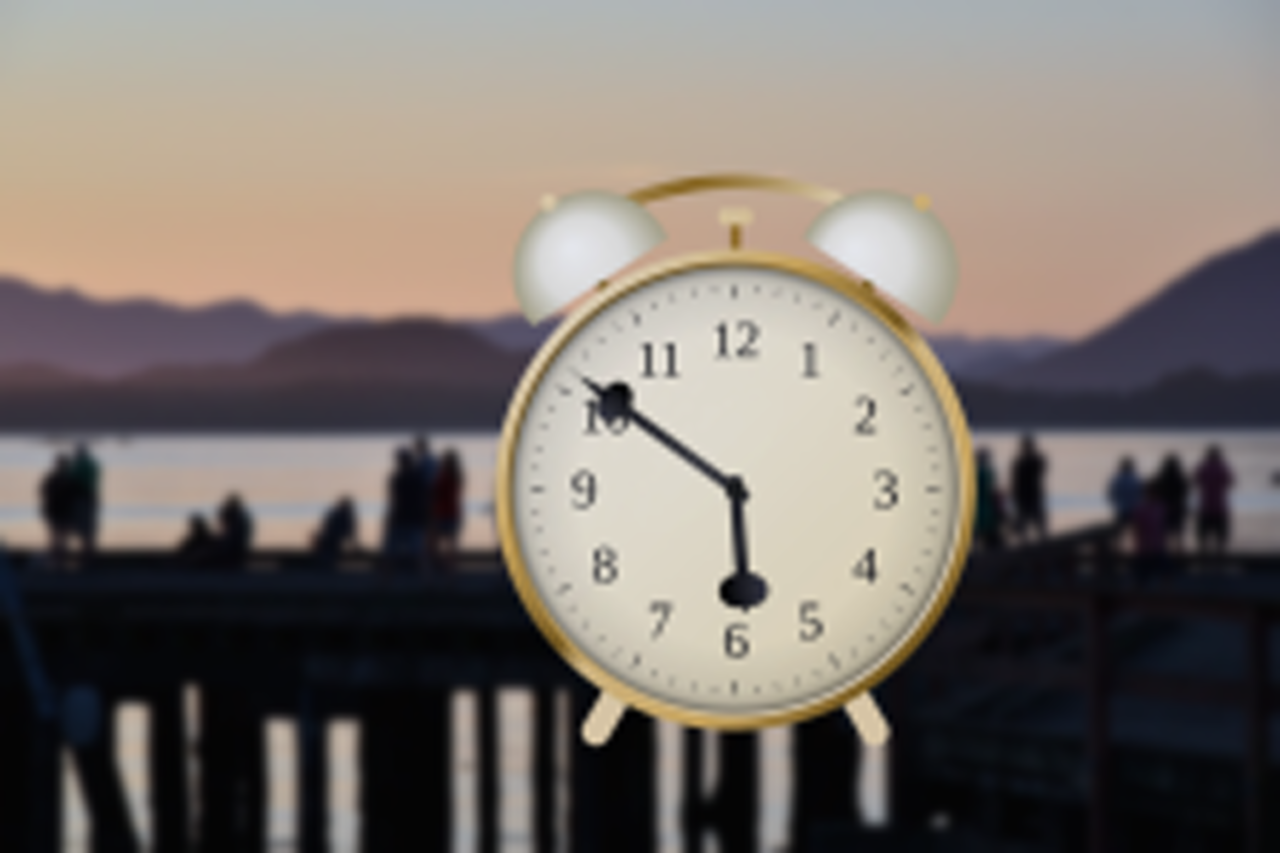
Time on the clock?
5:51
